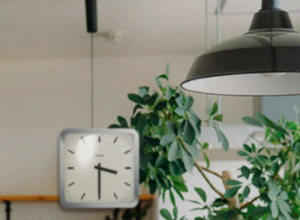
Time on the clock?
3:30
